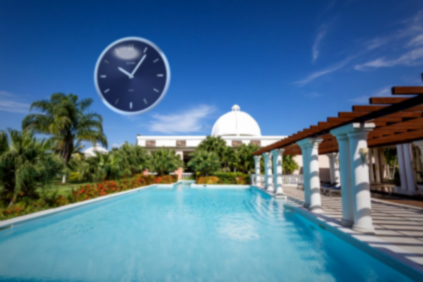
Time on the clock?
10:06
